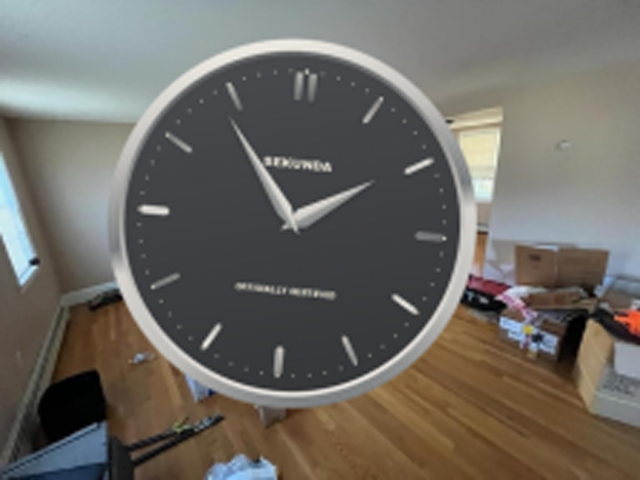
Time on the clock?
1:54
